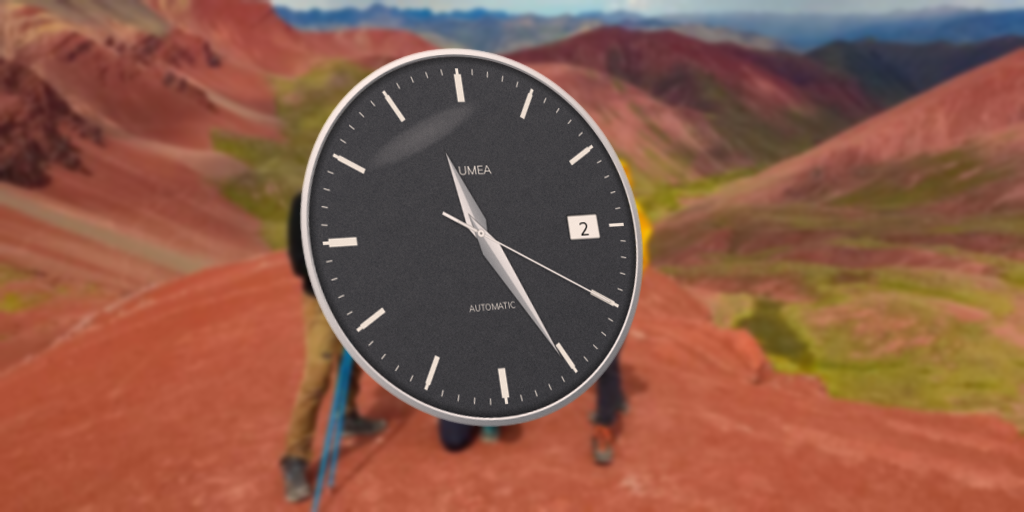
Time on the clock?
11:25:20
